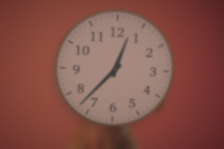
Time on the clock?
12:37
